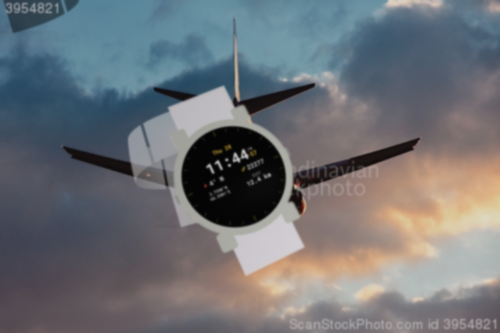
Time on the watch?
11:44
